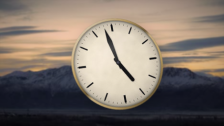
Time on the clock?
4:58
